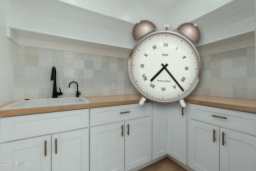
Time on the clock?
7:23
